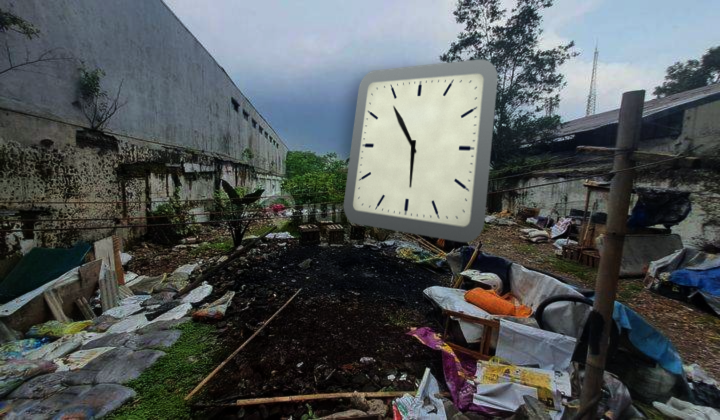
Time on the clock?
5:54
